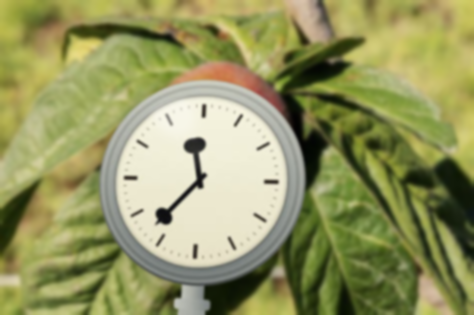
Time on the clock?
11:37
